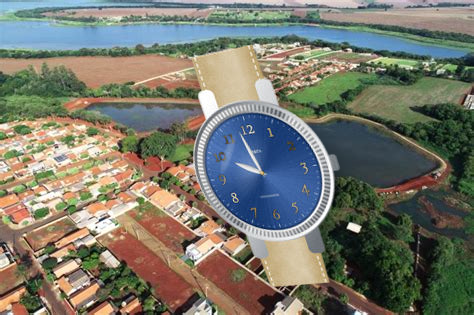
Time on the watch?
9:58
